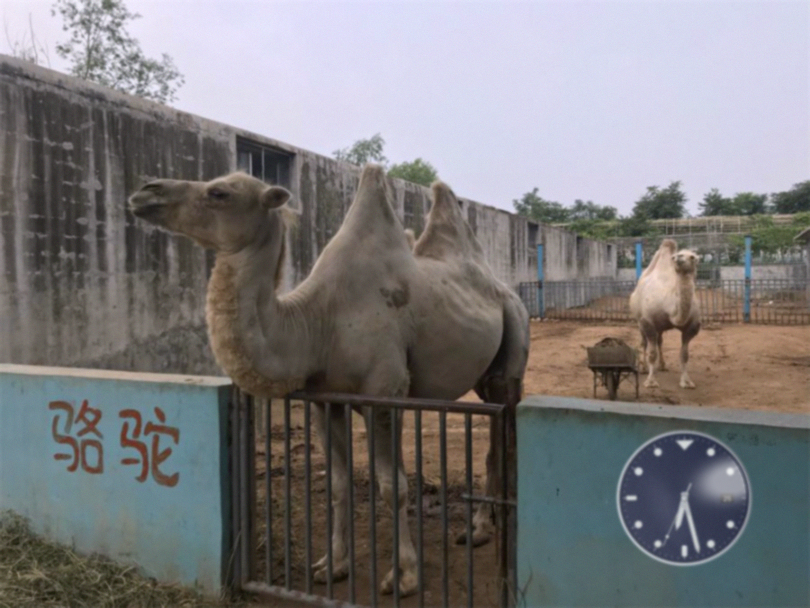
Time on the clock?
6:27:34
